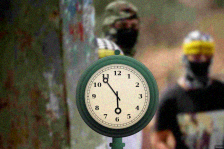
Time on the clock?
5:54
